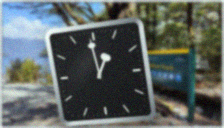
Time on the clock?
12:59
